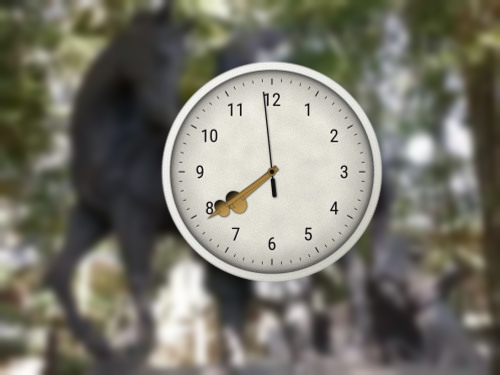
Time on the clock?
7:38:59
